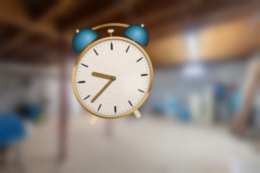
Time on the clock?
9:38
